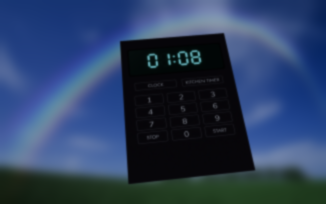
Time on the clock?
1:08
